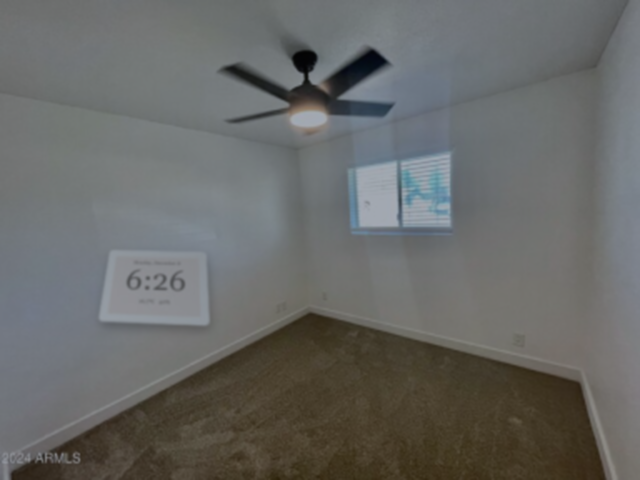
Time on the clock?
6:26
